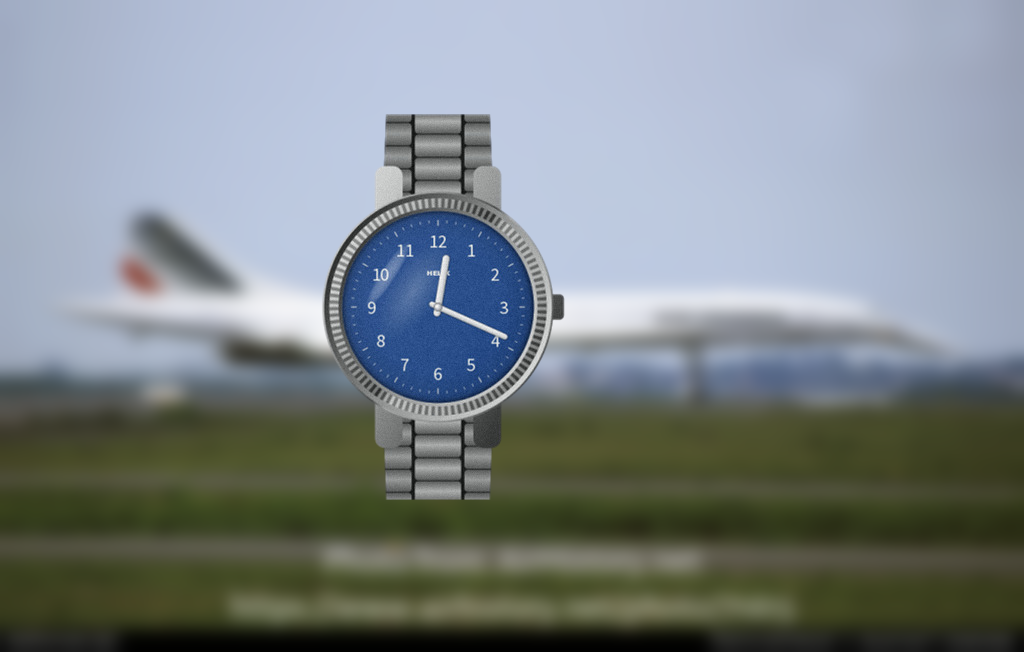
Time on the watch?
12:19
